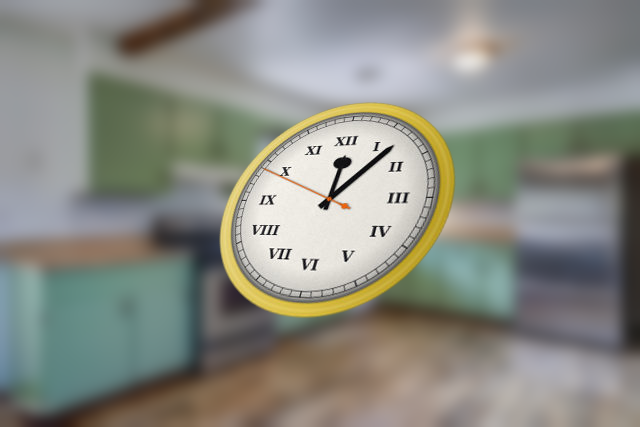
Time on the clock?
12:06:49
